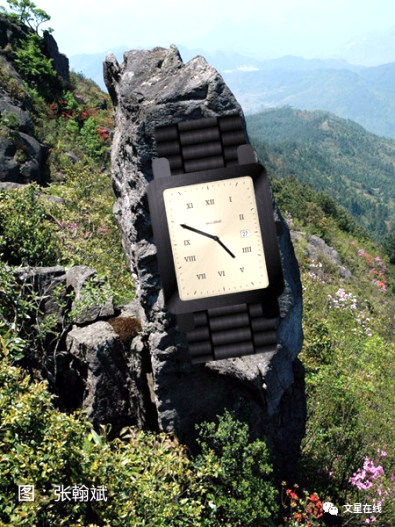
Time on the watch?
4:50
